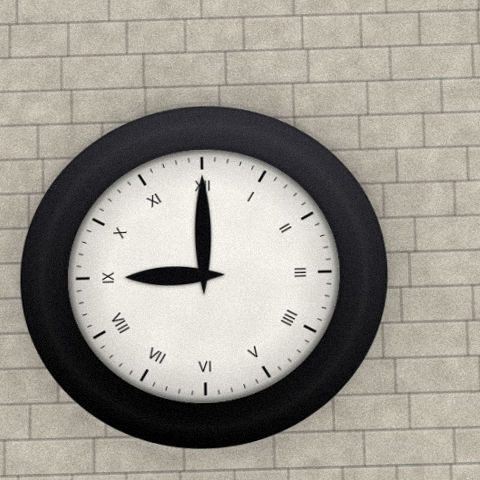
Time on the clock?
9:00
